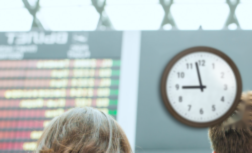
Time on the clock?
8:58
